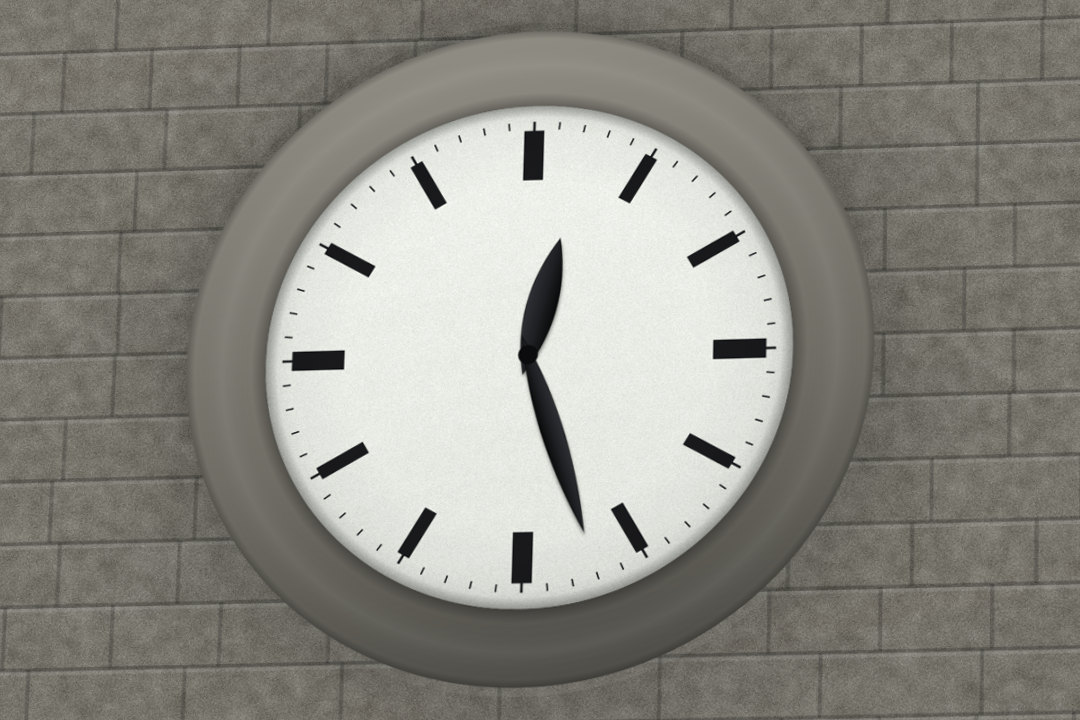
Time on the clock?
12:27
